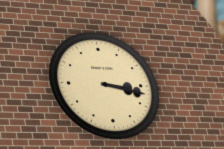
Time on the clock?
3:17
